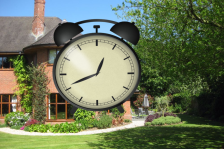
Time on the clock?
12:41
